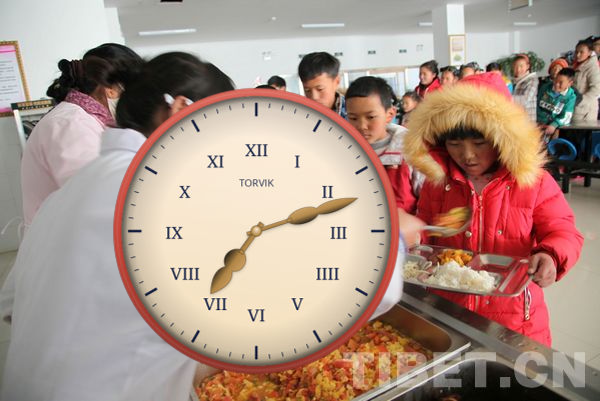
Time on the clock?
7:12
